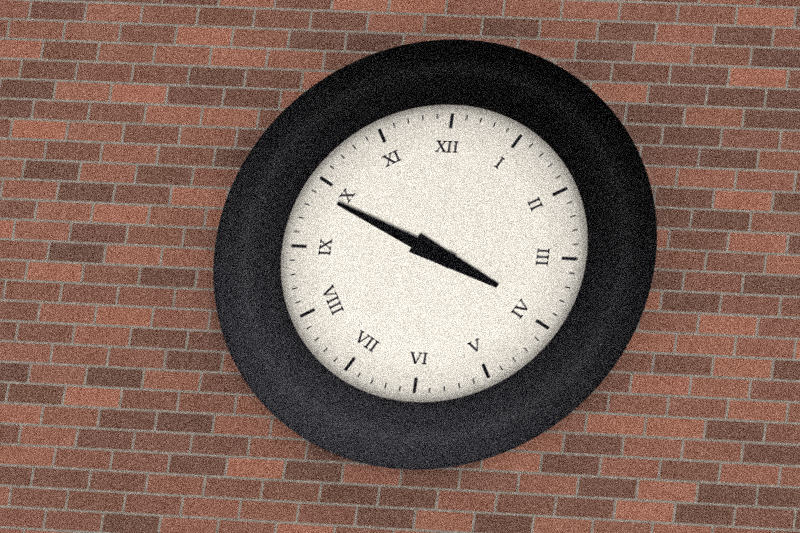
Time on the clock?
3:49
